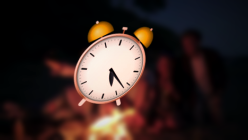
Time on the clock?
5:22
